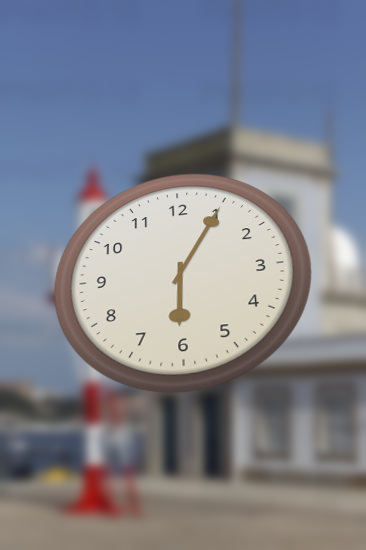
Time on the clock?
6:05
